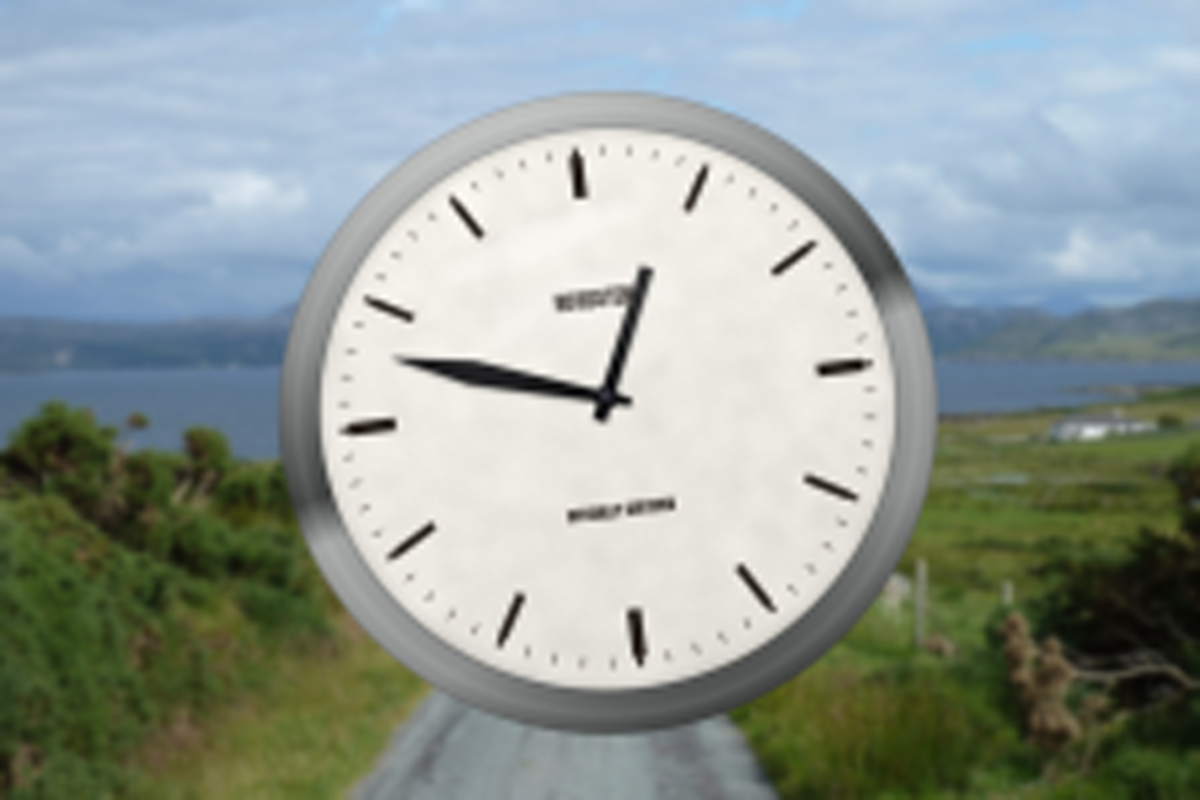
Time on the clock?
12:48
